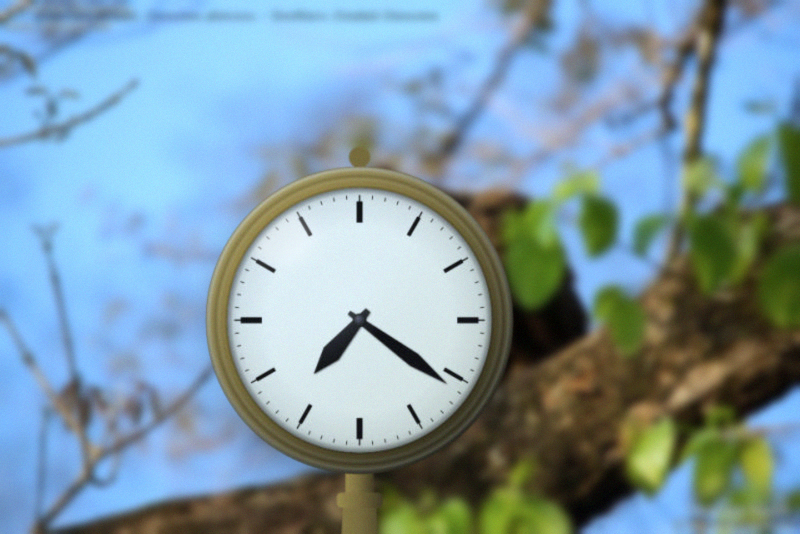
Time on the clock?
7:21
